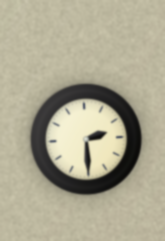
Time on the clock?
2:30
